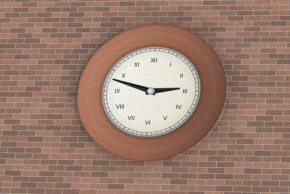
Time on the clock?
2:48
